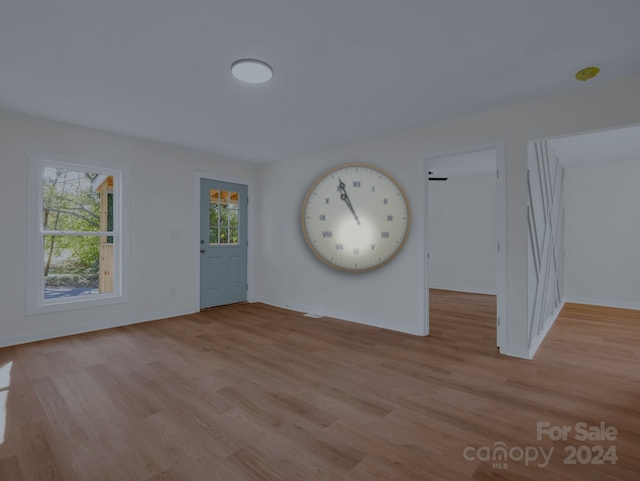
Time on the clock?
10:56
